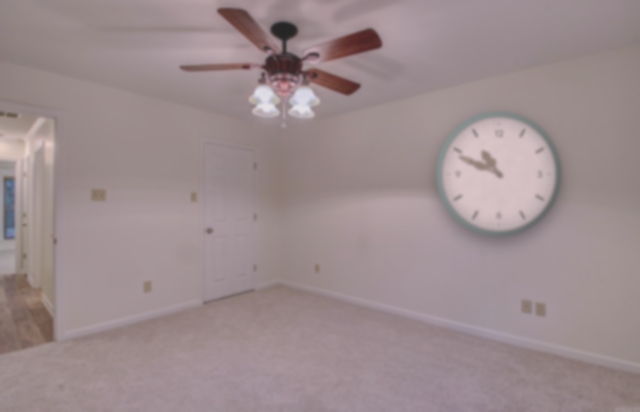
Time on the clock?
10:49
